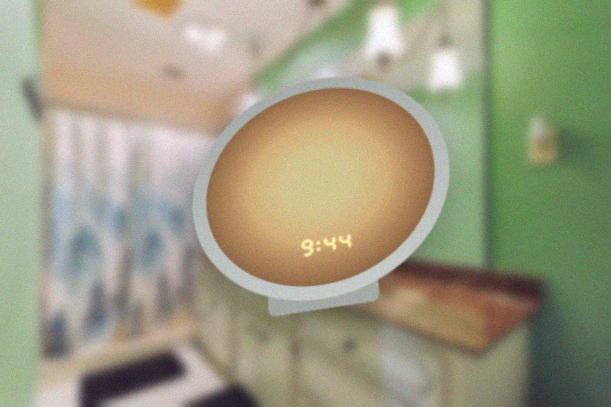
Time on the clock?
9:44
